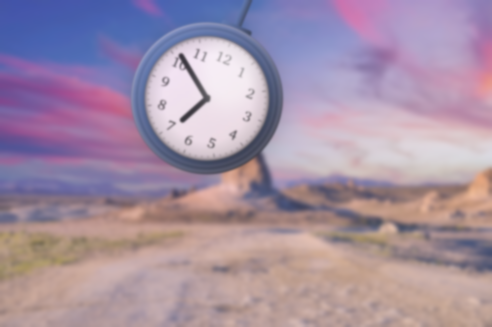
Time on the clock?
6:51
